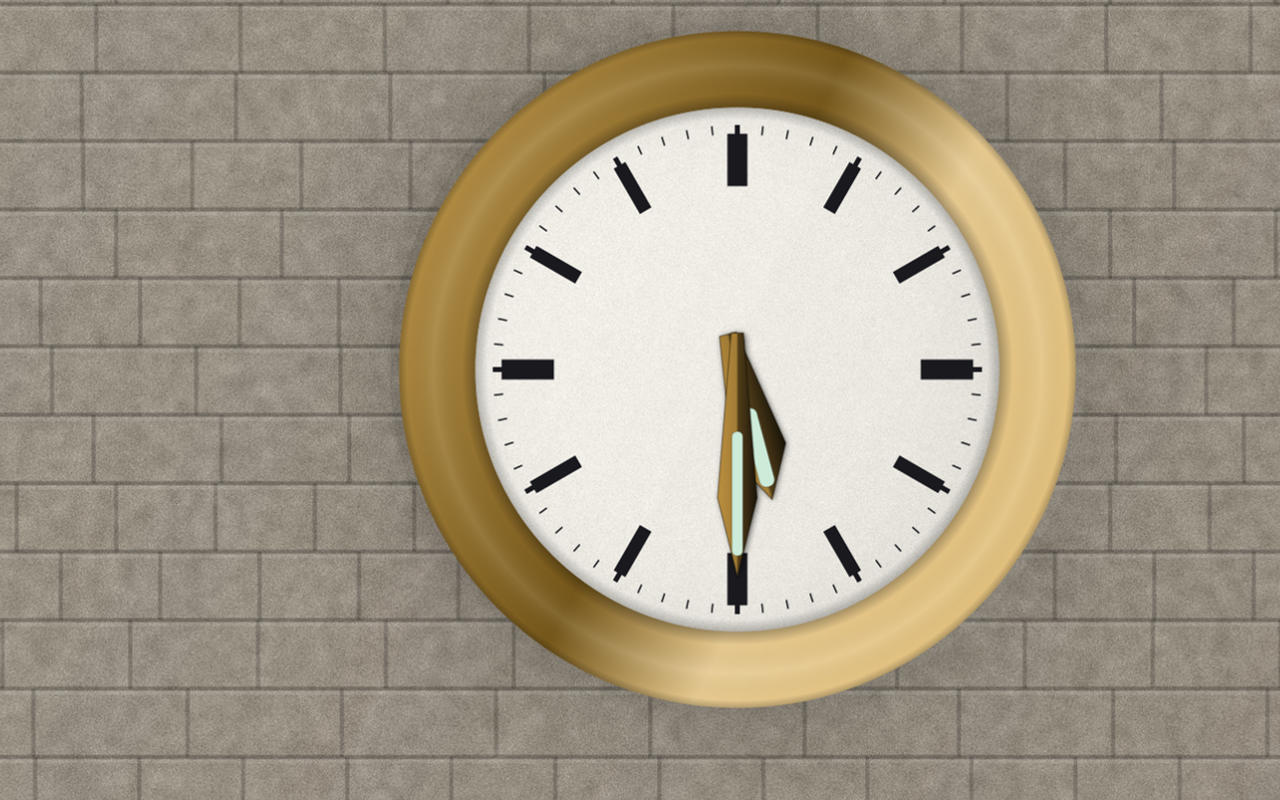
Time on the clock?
5:30
